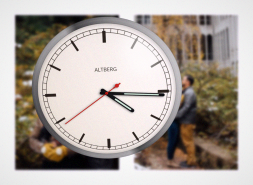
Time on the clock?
4:15:39
